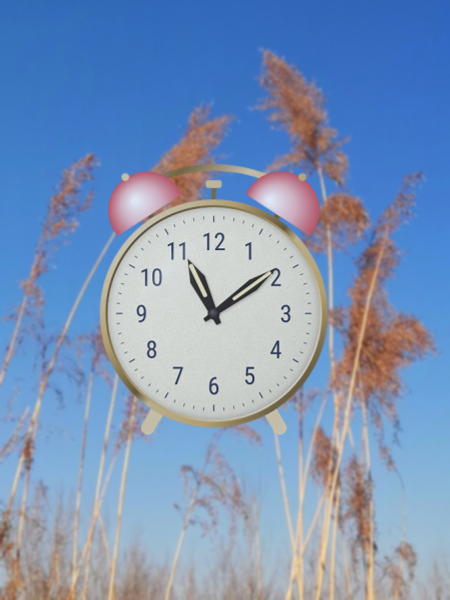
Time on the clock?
11:09
